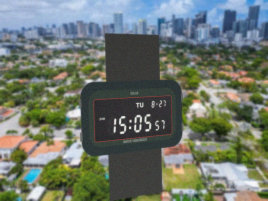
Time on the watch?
15:05:57
